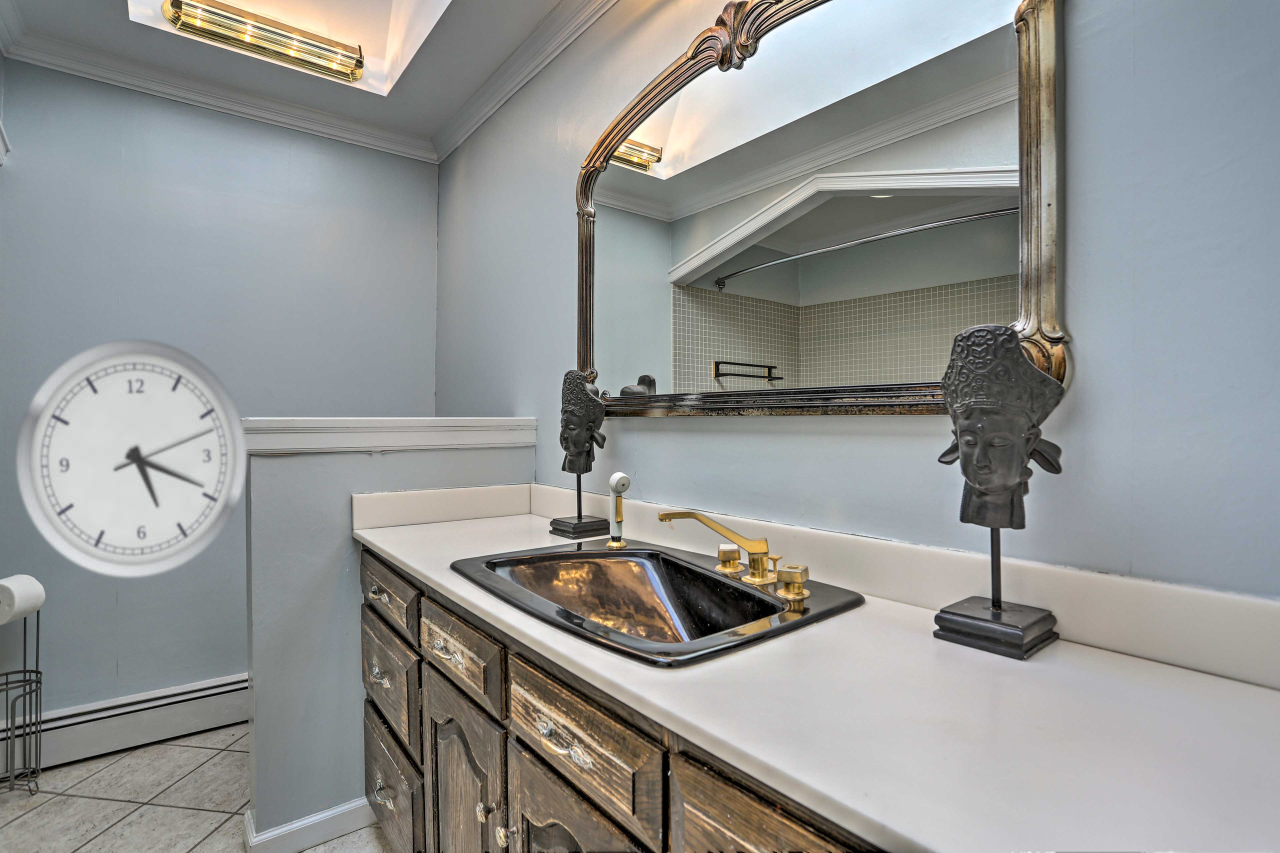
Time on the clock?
5:19:12
